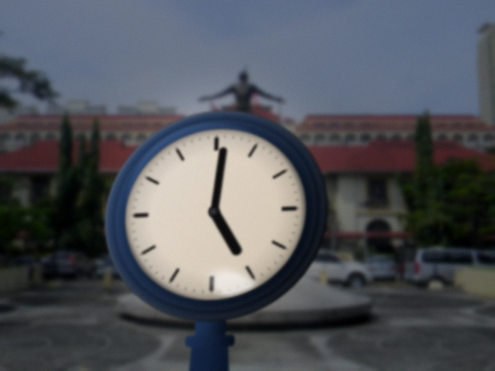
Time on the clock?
5:01
